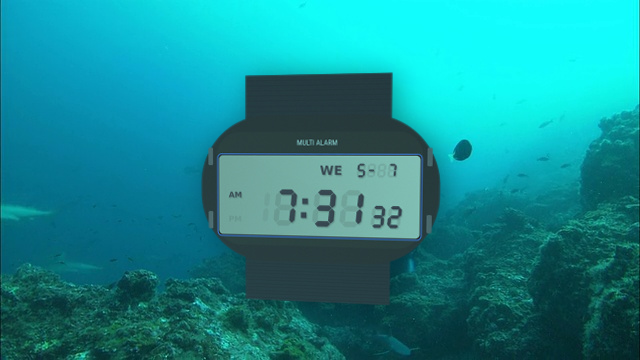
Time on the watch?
7:31:32
